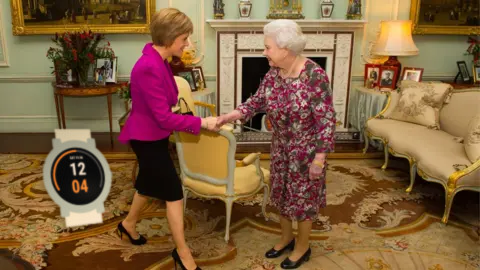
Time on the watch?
12:04
